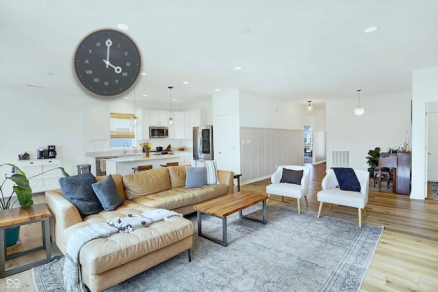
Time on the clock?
4:00
